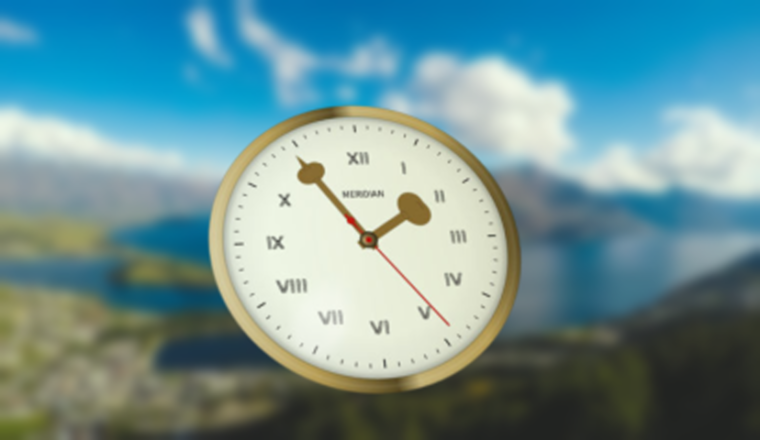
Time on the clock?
1:54:24
